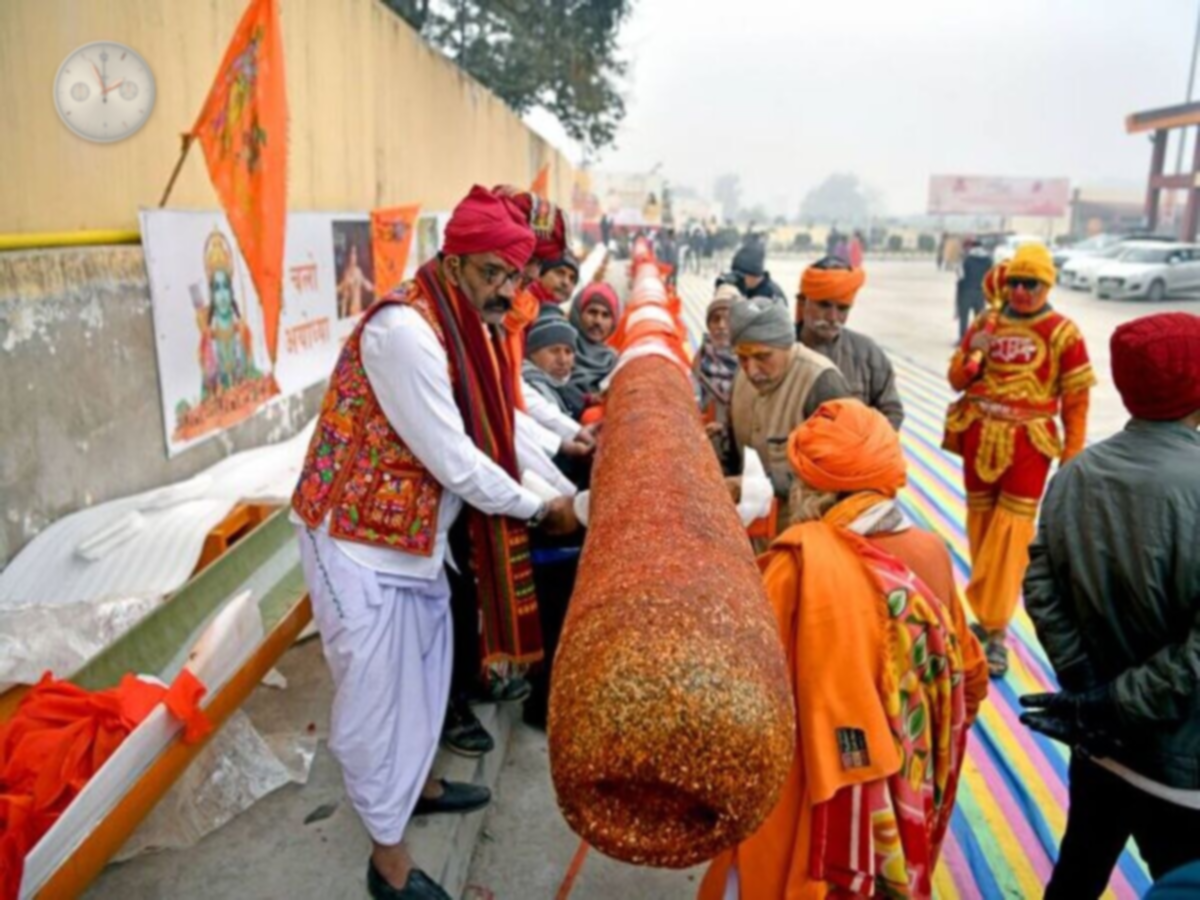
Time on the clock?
1:56
